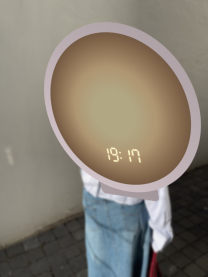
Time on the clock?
19:17
